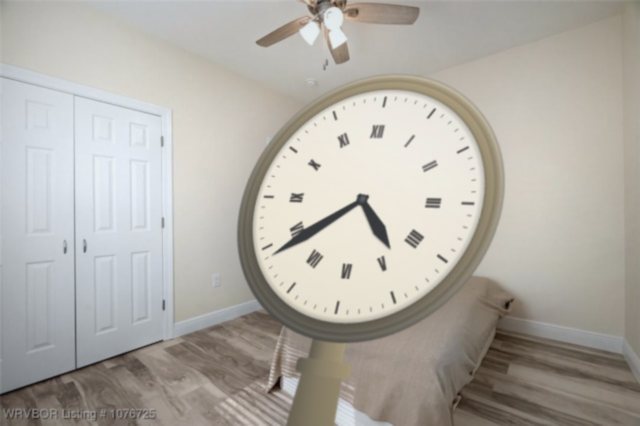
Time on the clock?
4:39
